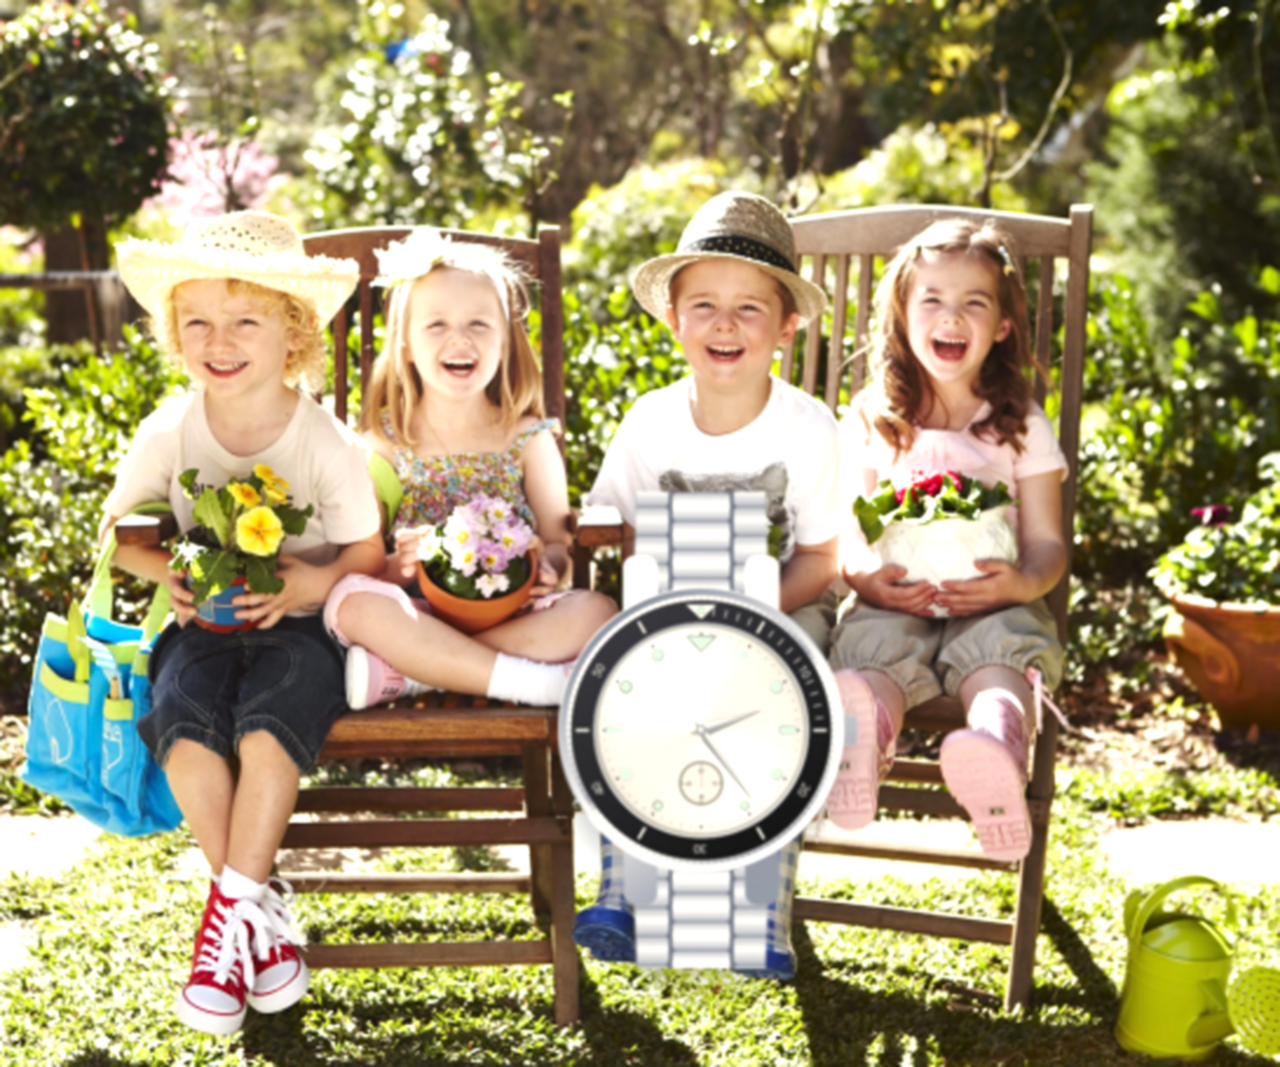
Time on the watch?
2:24
